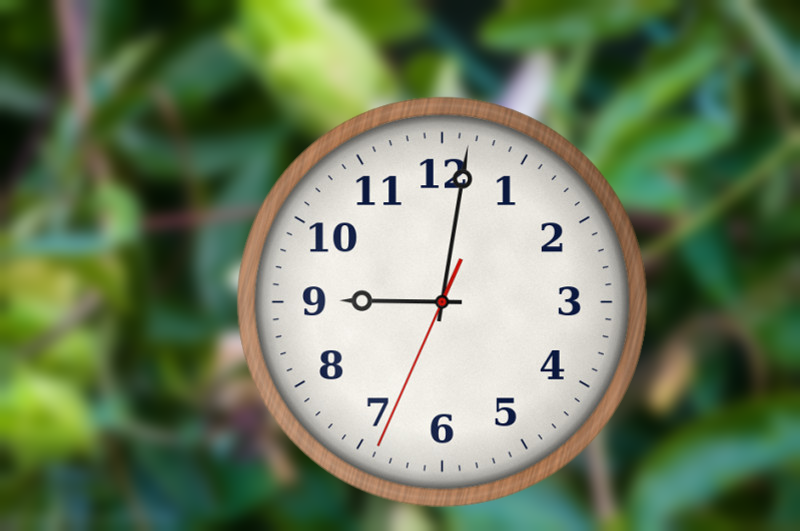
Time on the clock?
9:01:34
